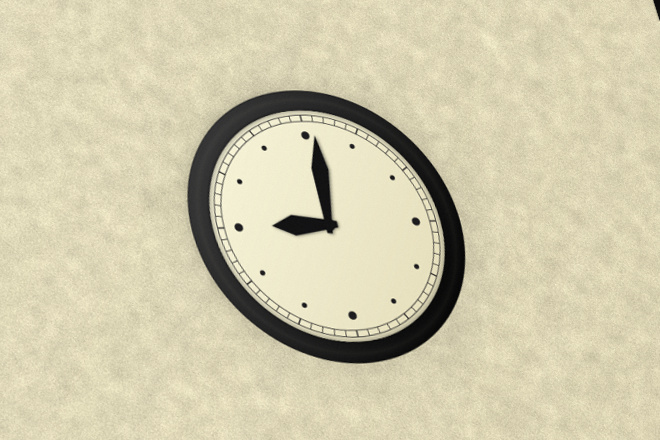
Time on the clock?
9:01
